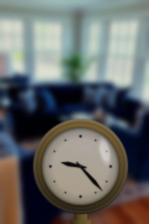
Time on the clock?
9:23
